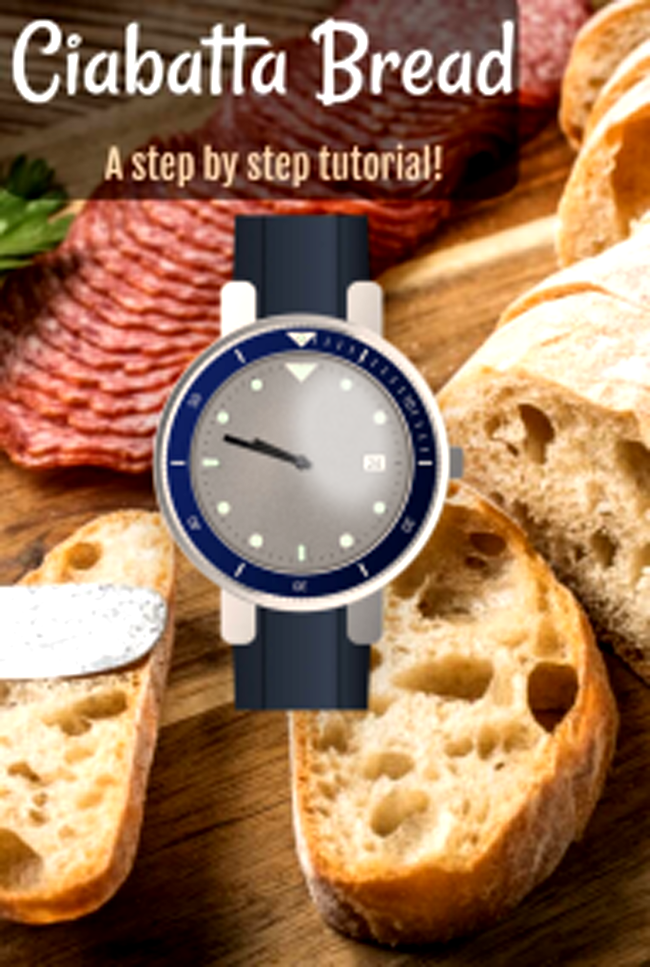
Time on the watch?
9:48
